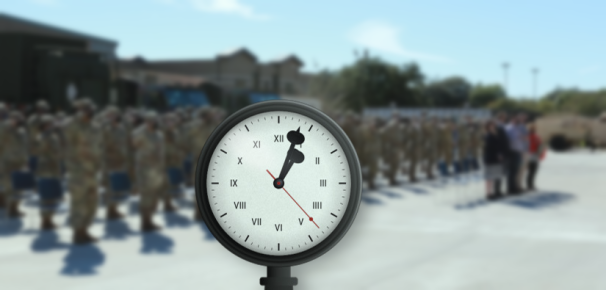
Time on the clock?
1:03:23
